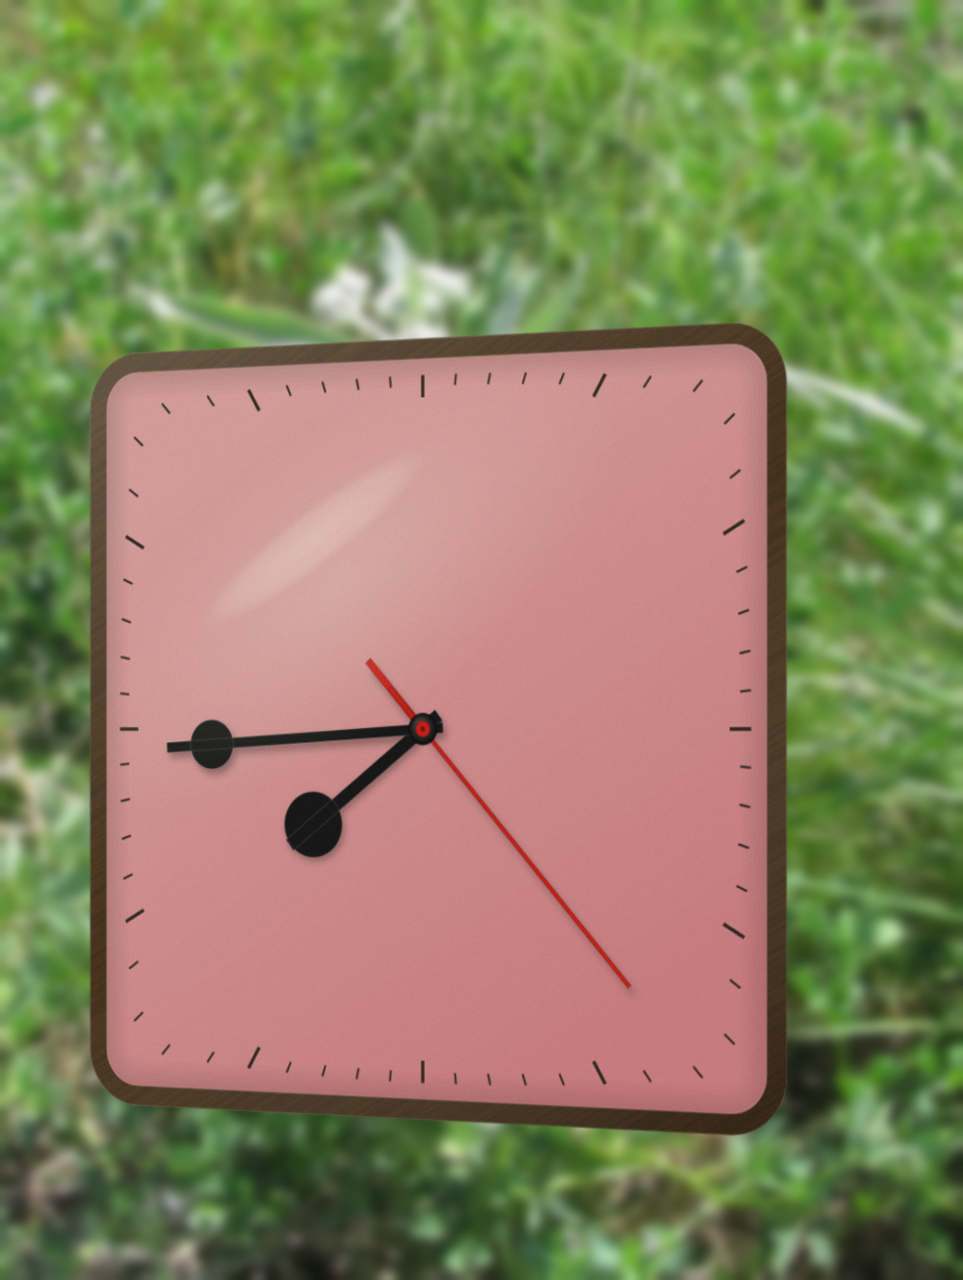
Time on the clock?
7:44:23
